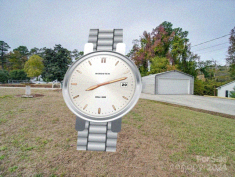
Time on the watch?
8:12
